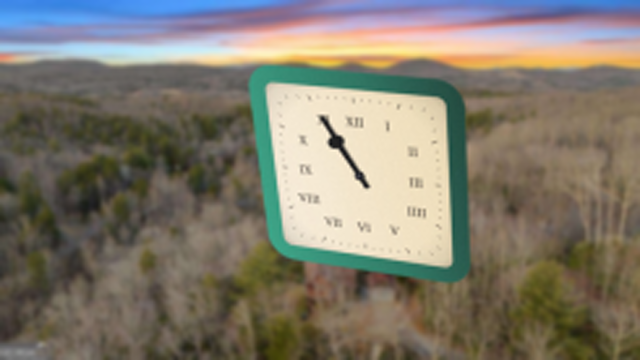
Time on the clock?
10:55
